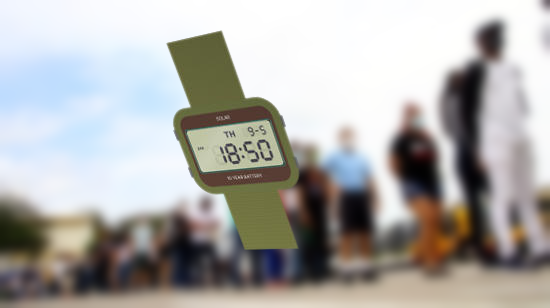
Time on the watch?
18:50
